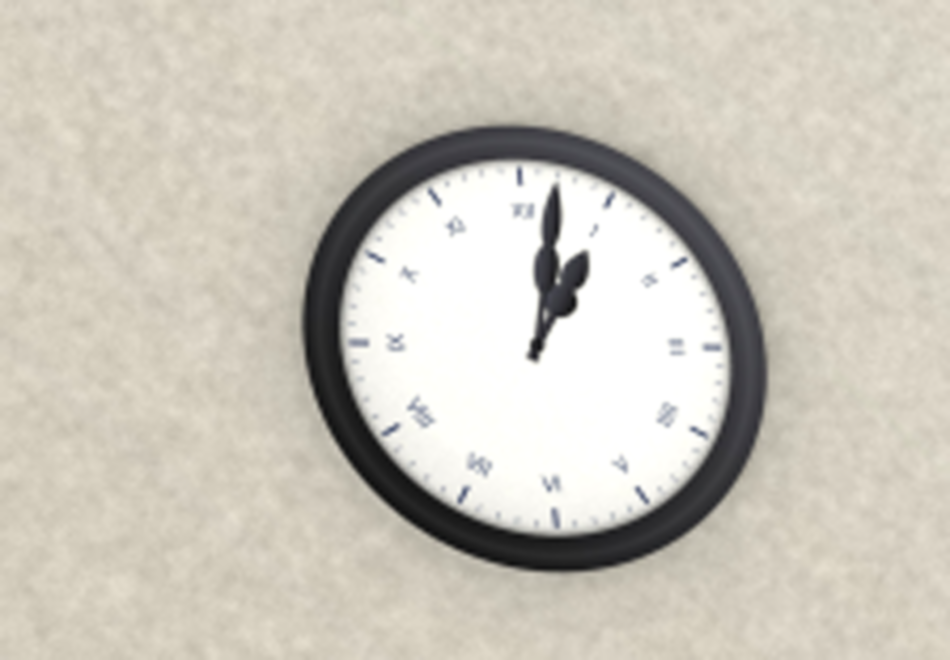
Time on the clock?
1:02
